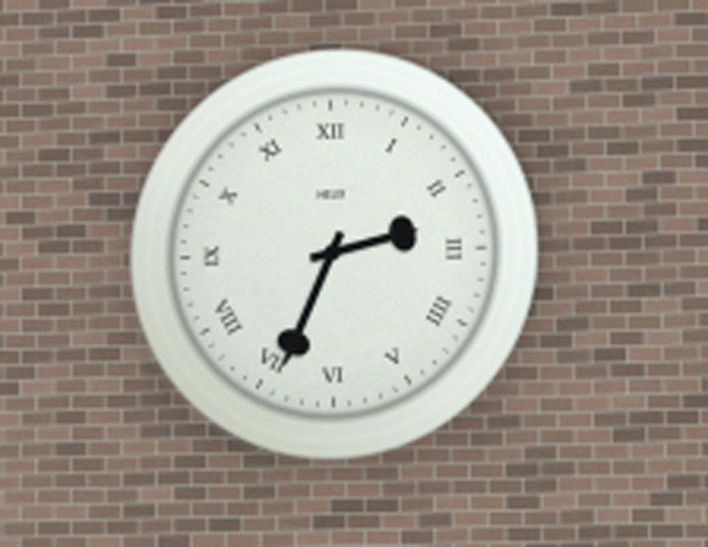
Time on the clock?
2:34
